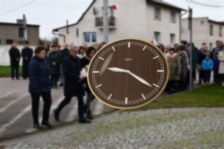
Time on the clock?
9:21
